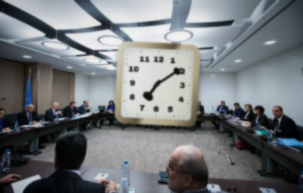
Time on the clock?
7:09
